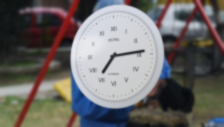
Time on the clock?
7:14
